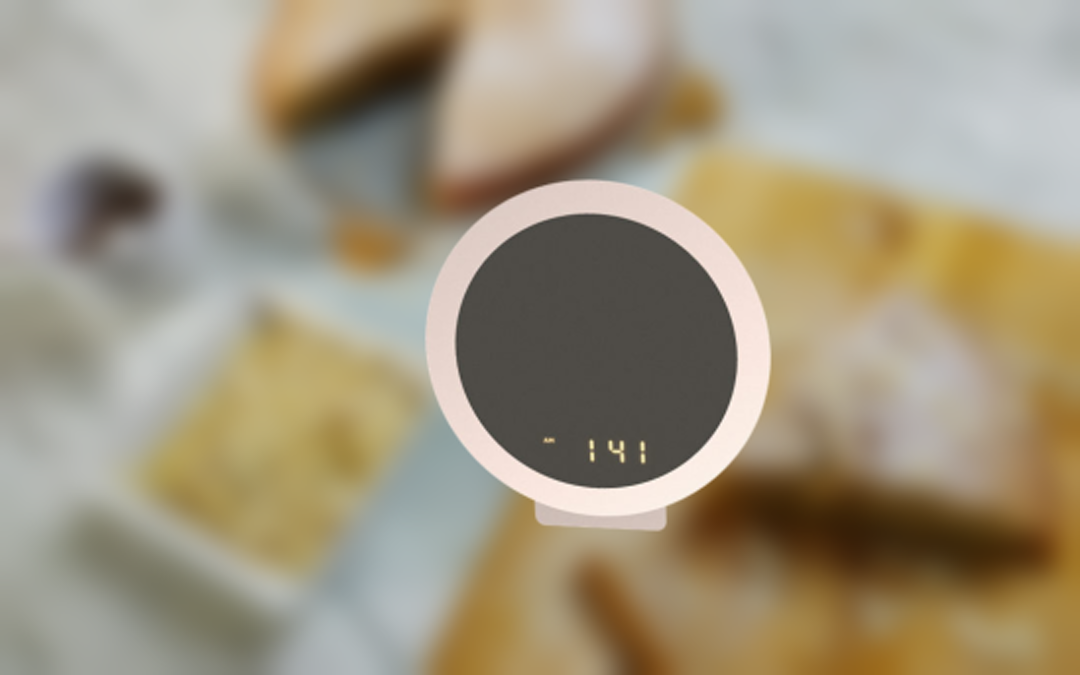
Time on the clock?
1:41
